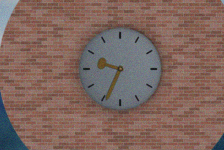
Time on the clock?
9:34
